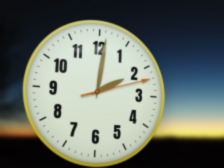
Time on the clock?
2:01:12
